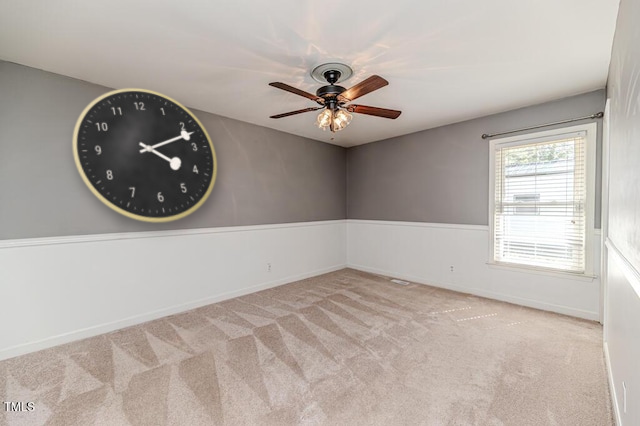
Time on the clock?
4:12
